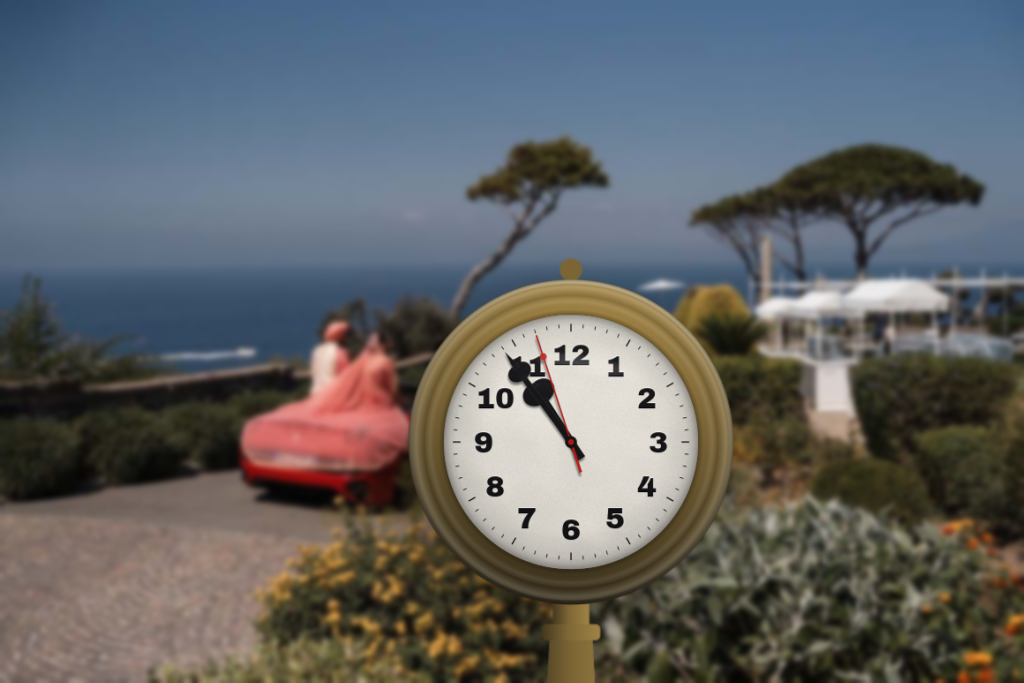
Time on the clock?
10:53:57
